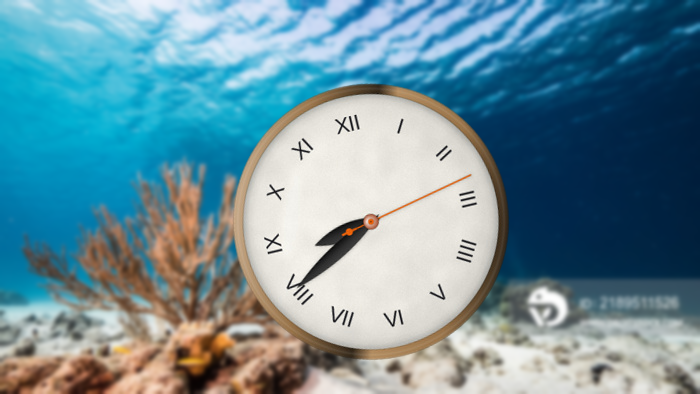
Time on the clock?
8:40:13
